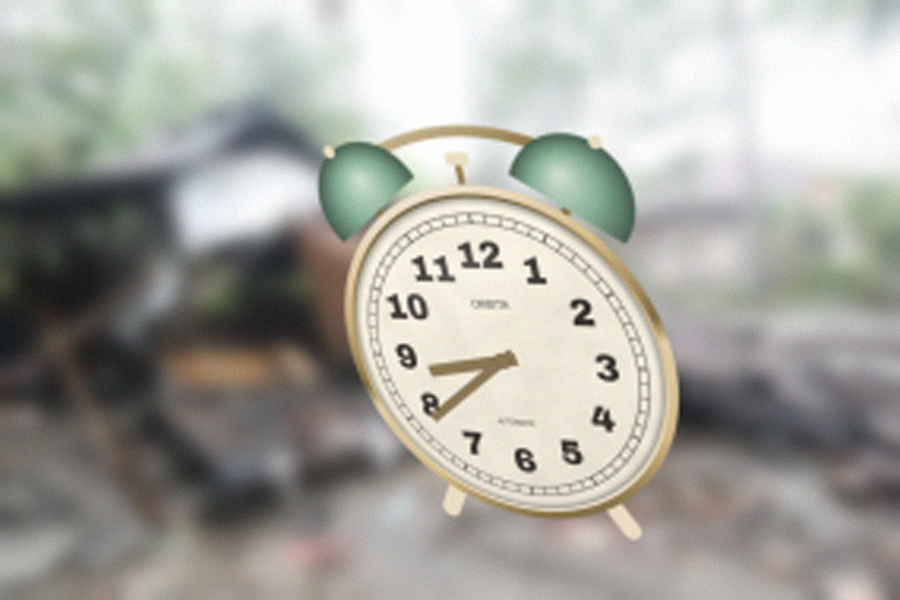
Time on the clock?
8:39
